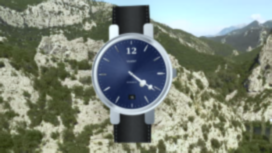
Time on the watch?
4:21
